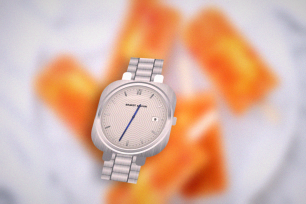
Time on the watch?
12:33
